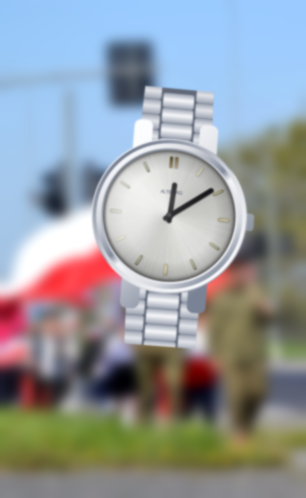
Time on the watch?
12:09
